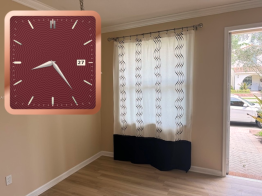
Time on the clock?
8:24
